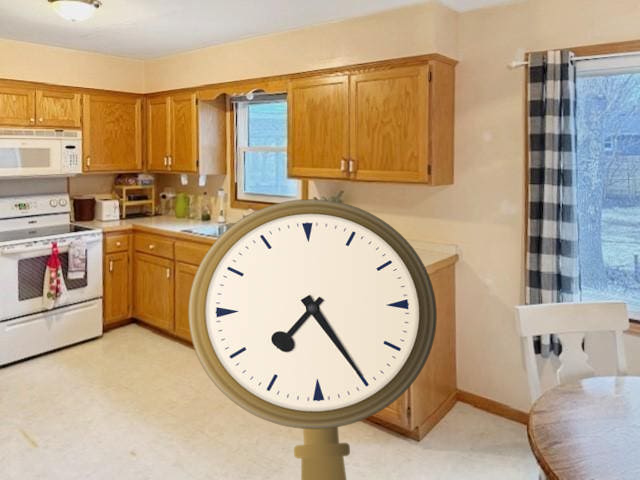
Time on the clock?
7:25
